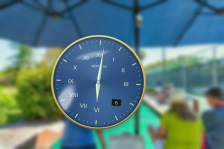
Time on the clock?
6:01
